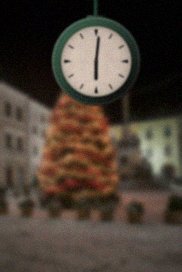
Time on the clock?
6:01
